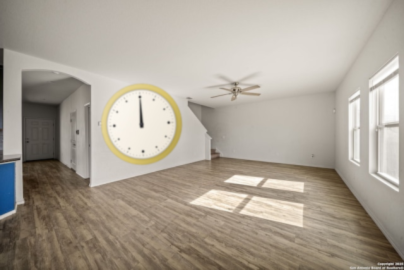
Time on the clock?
12:00
